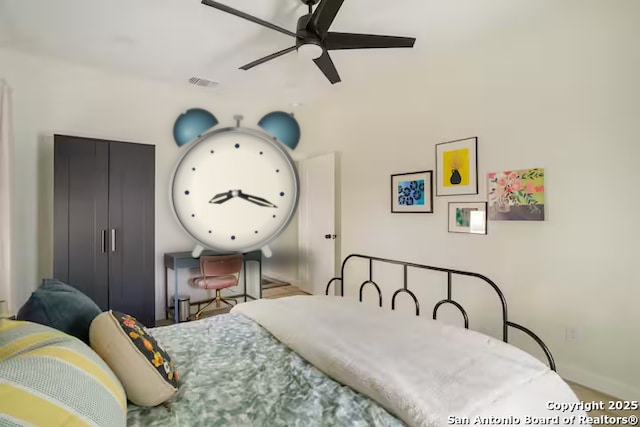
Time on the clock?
8:18
